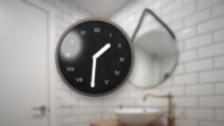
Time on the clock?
1:30
